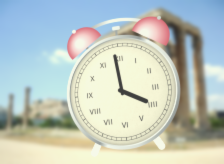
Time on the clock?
3:59
